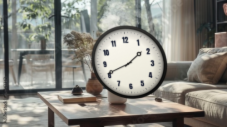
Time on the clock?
1:41
